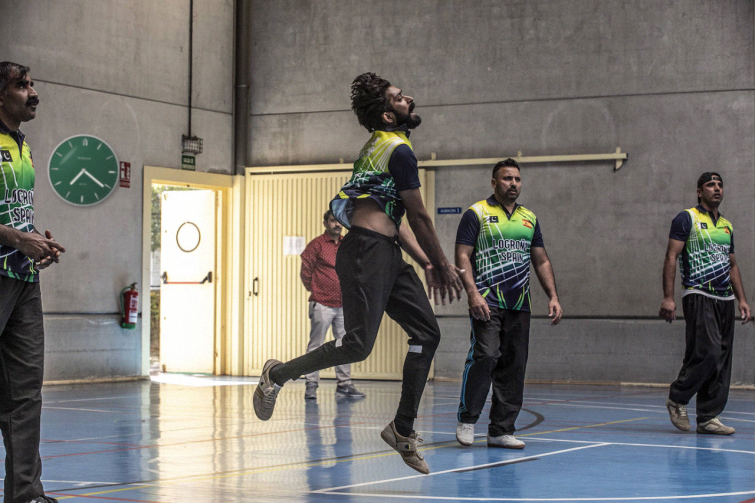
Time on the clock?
7:21
